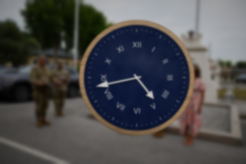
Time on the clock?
4:43
